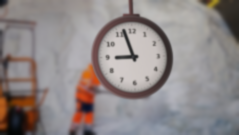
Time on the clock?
8:57
